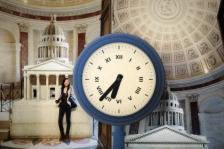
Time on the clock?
6:37
